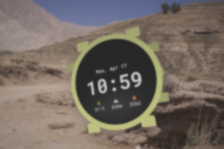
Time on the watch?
10:59
